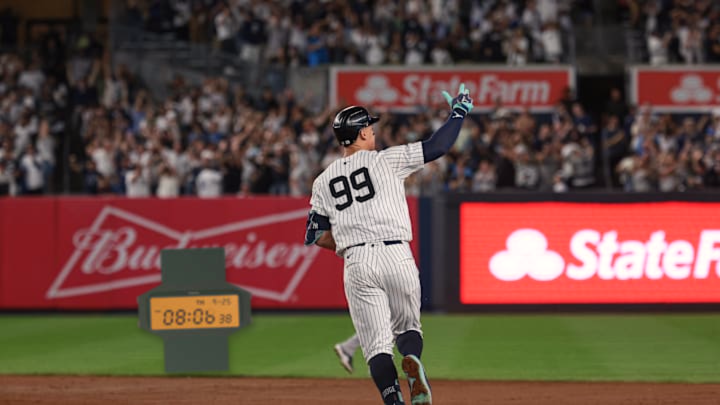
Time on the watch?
8:06
